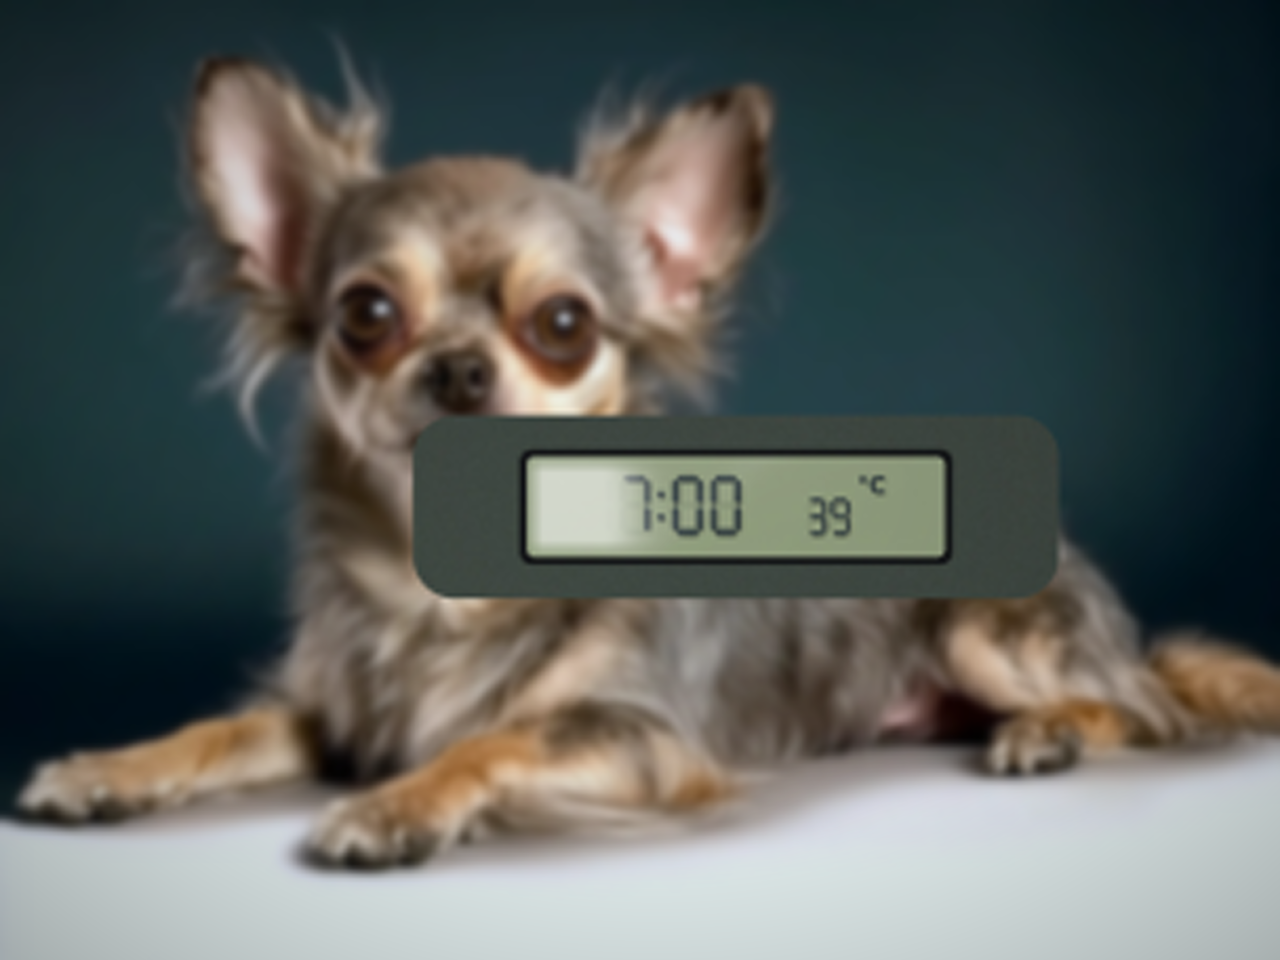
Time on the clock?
7:00
